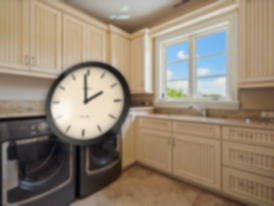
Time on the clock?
1:59
